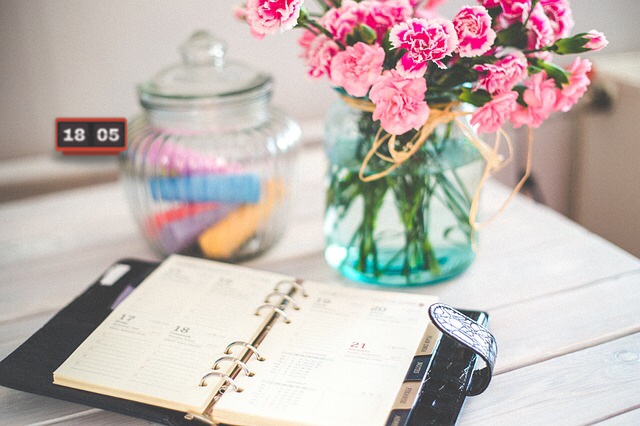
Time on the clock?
18:05
